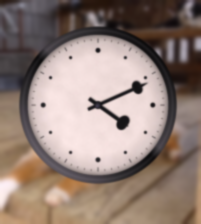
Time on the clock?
4:11
